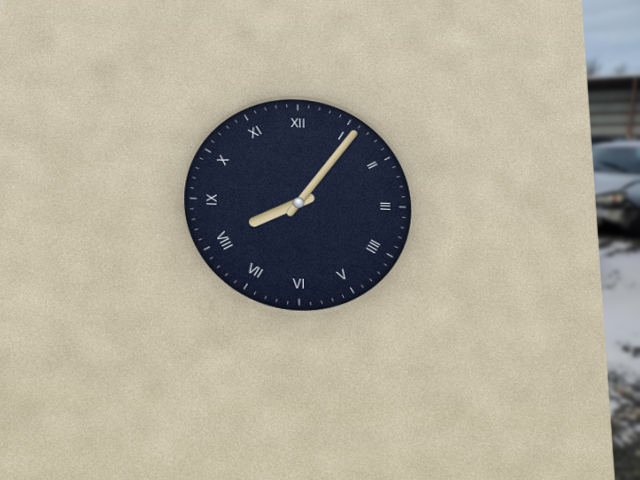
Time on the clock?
8:06
